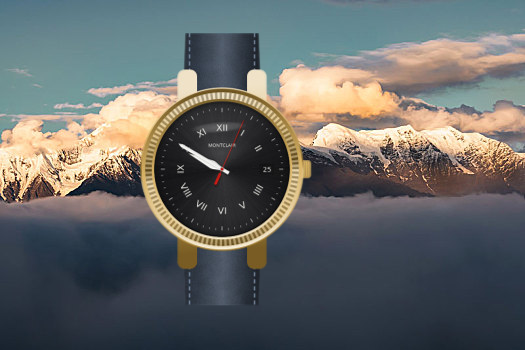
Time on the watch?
9:50:04
